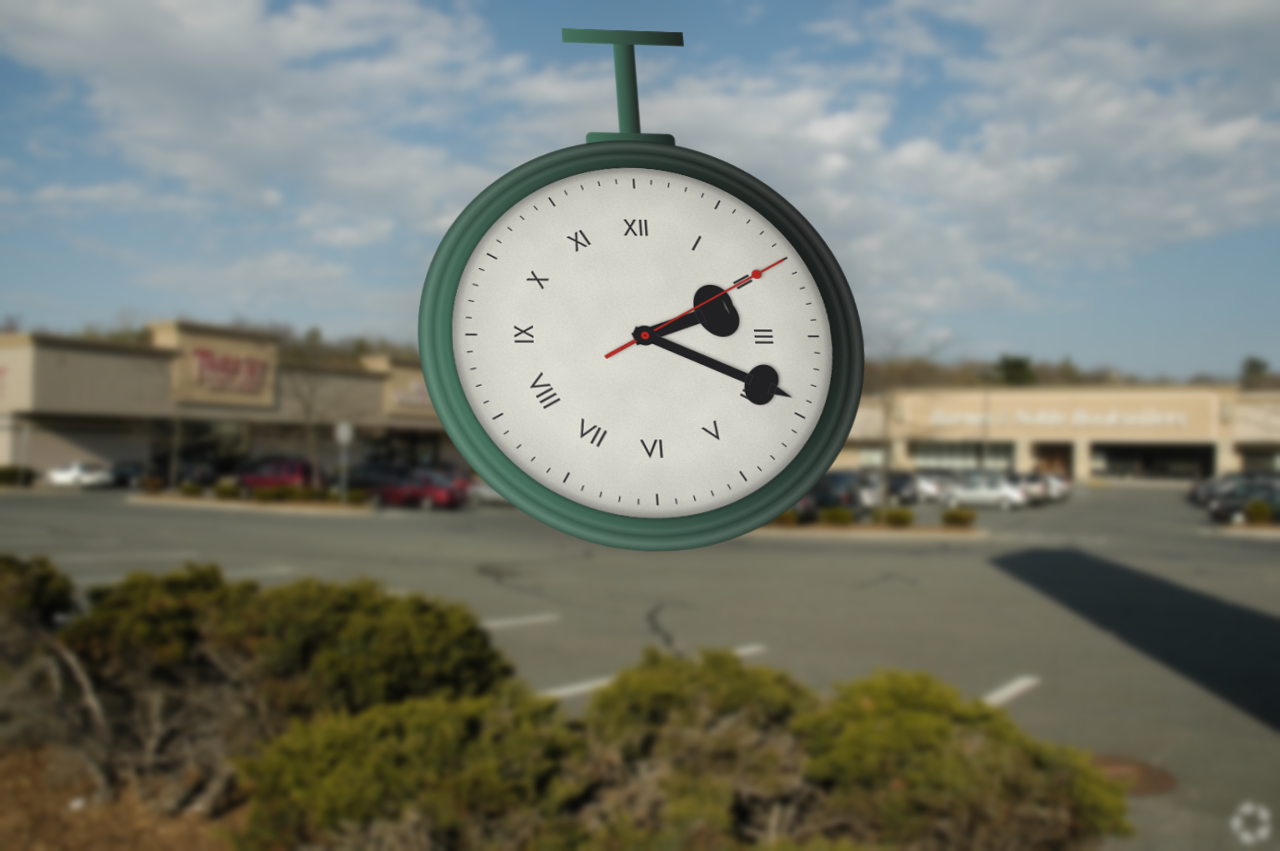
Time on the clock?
2:19:10
